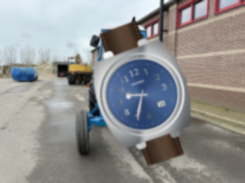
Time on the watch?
9:35
